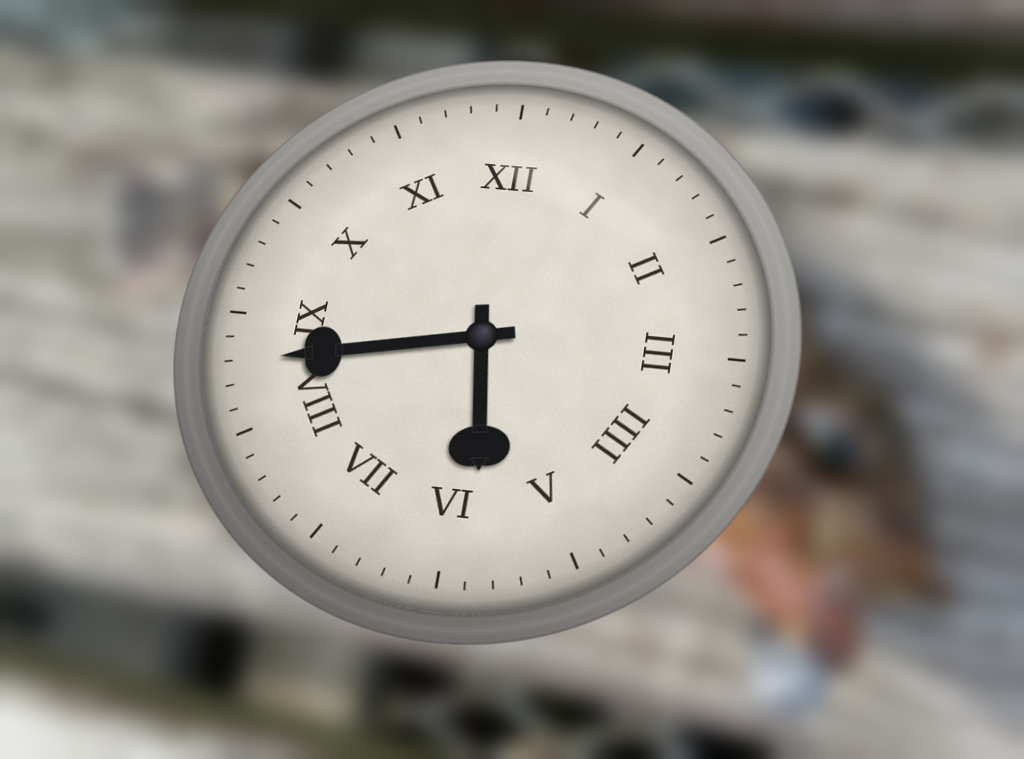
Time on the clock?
5:43
